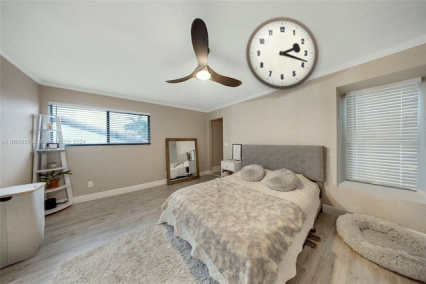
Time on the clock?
2:18
